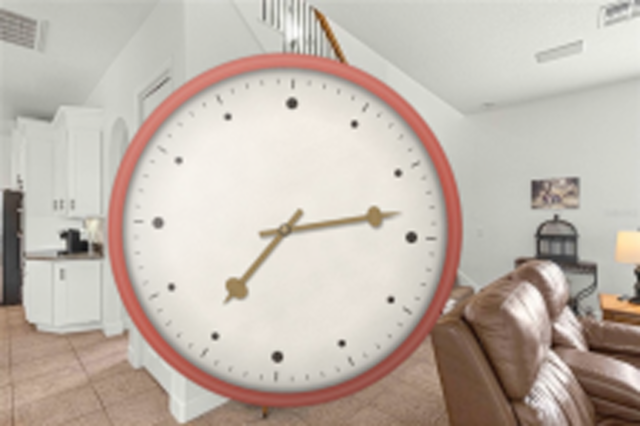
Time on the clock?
7:13
